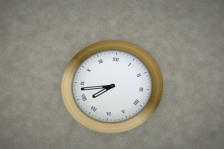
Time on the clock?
7:43
